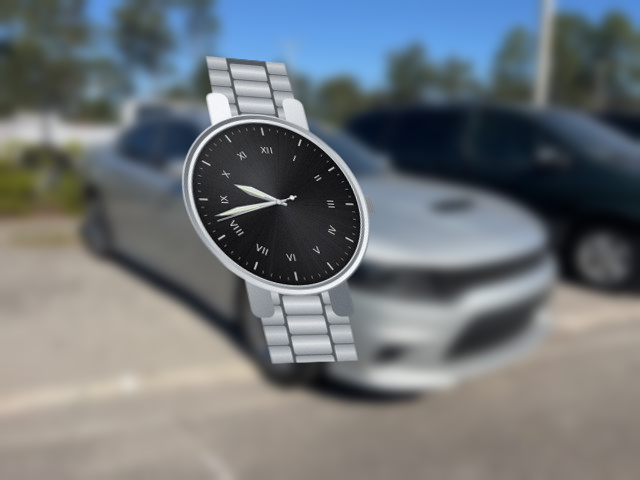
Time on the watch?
9:42:42
